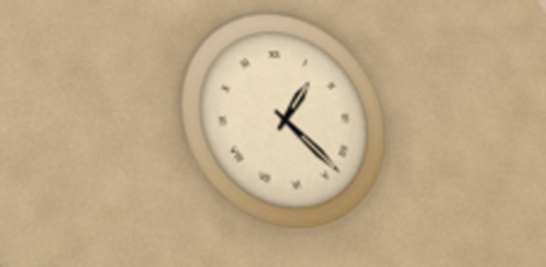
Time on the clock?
1:23
